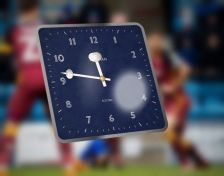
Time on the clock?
11:47
